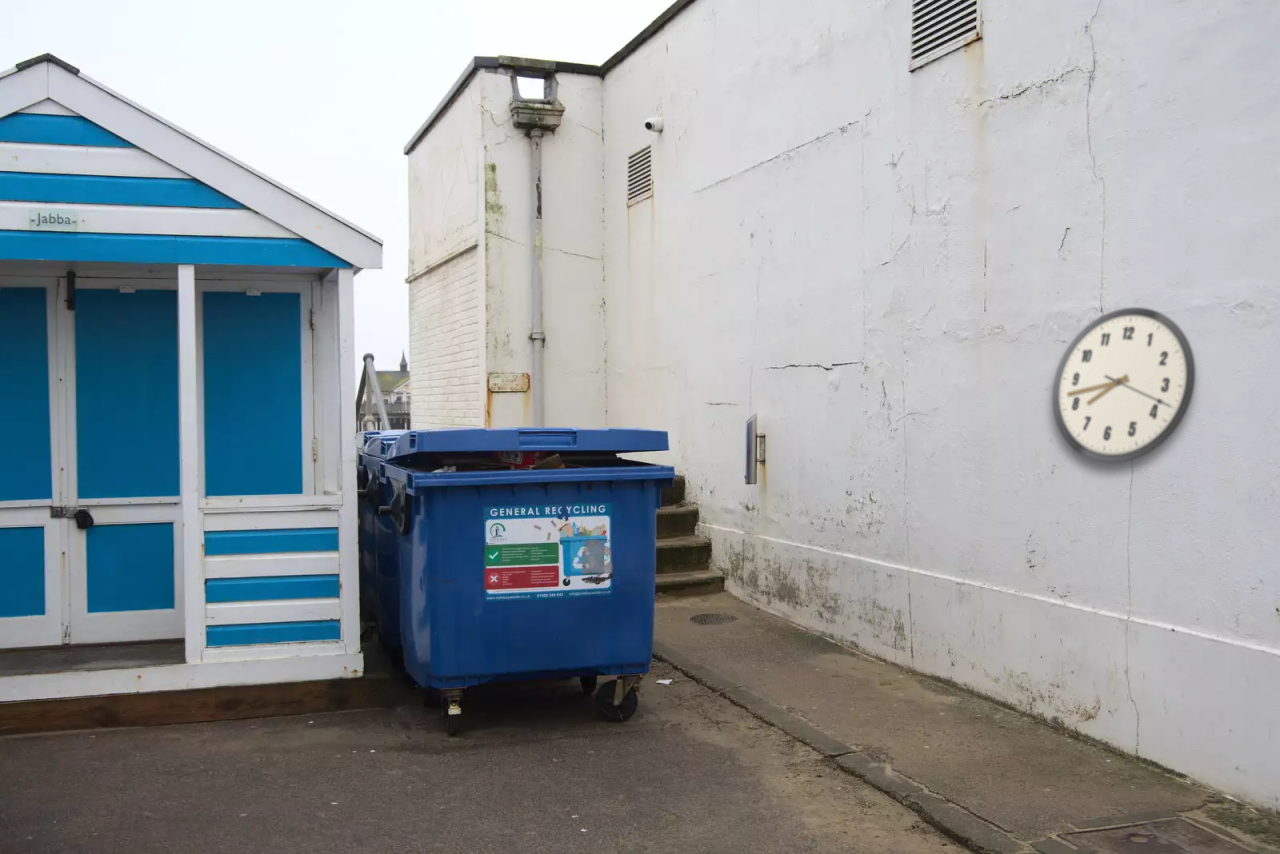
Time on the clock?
7:42:18
